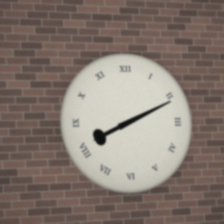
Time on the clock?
8:11
